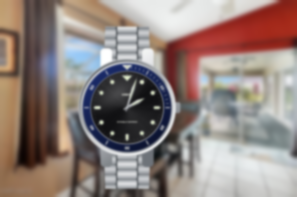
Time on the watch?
2:03
